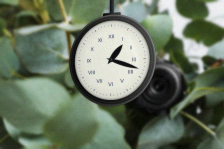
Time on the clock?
1:18
